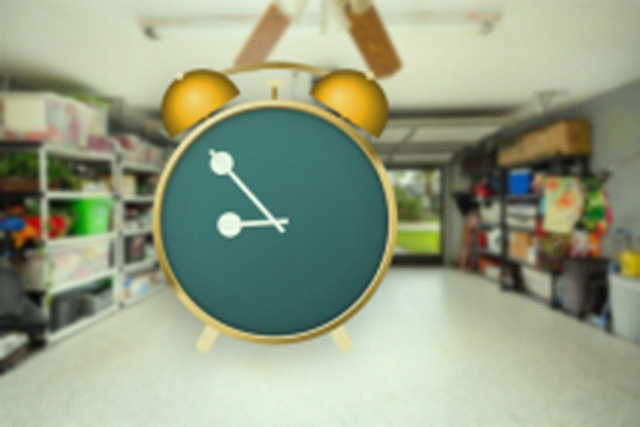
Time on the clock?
8:53
